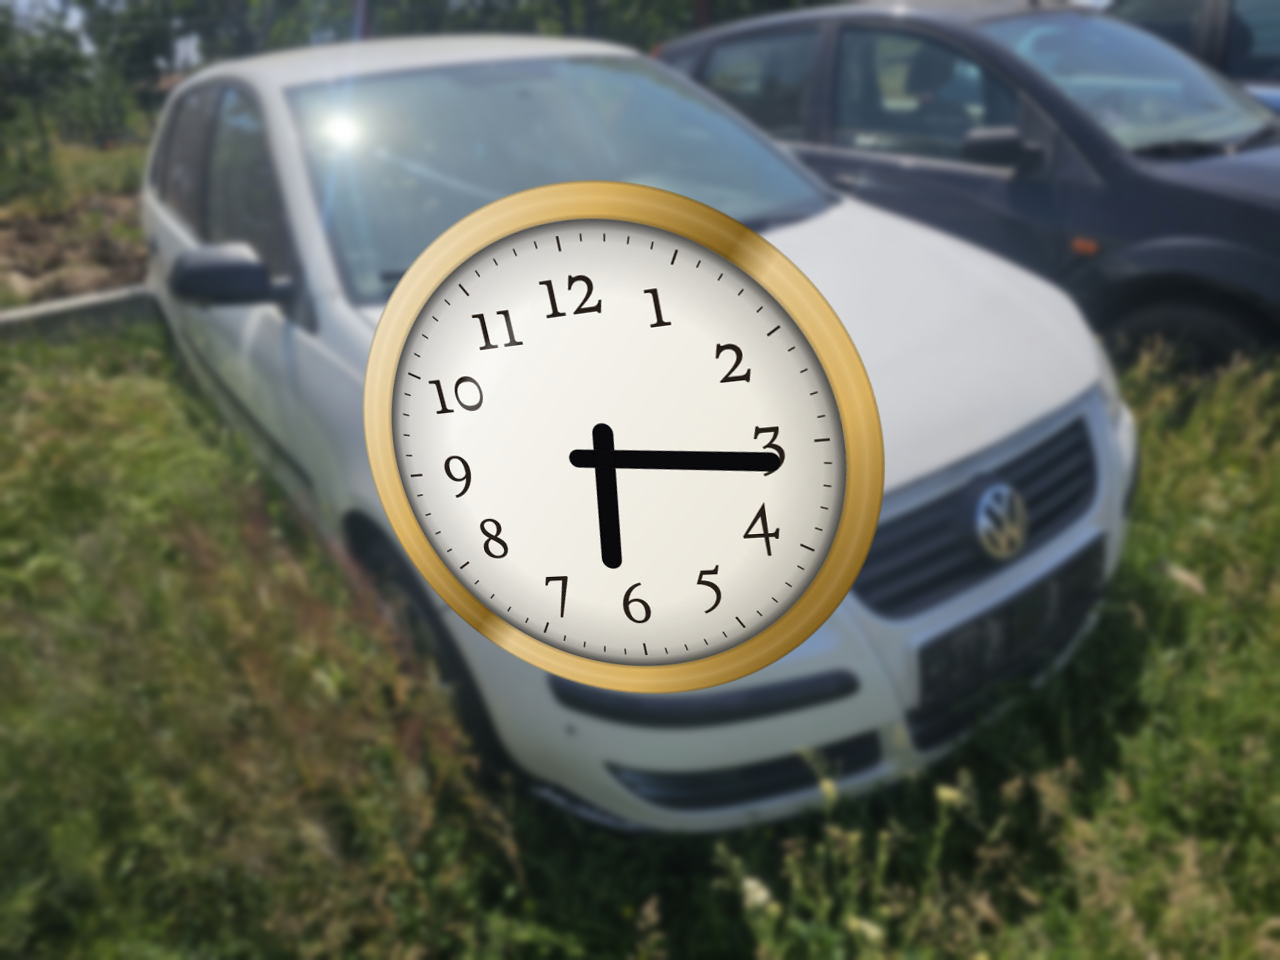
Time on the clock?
6:16
